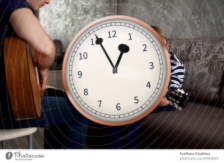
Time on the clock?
12:56
